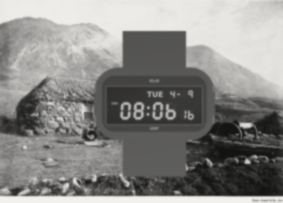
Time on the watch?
8:06:16
